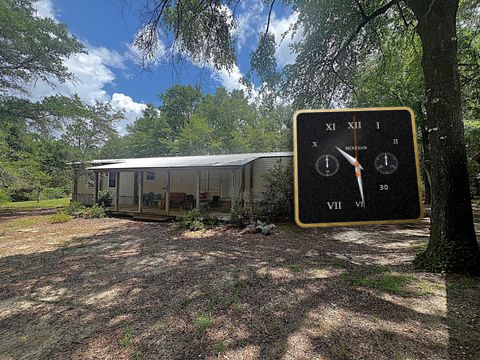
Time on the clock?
10:29
